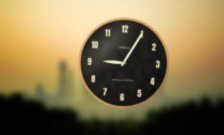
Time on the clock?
9:05
